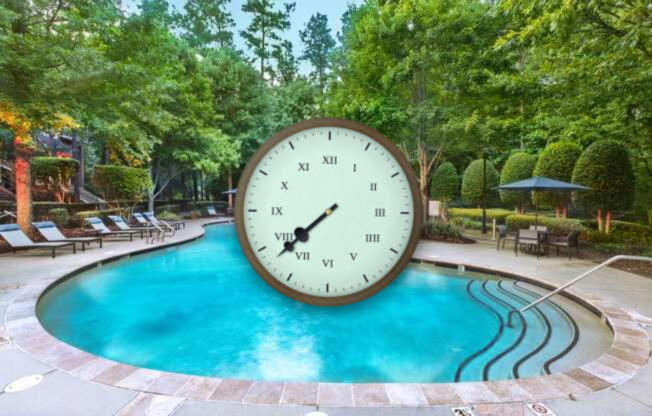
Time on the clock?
7:38
